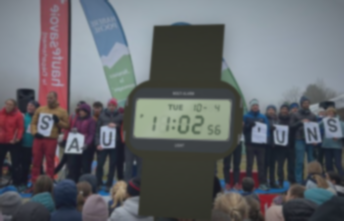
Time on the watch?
11:02
